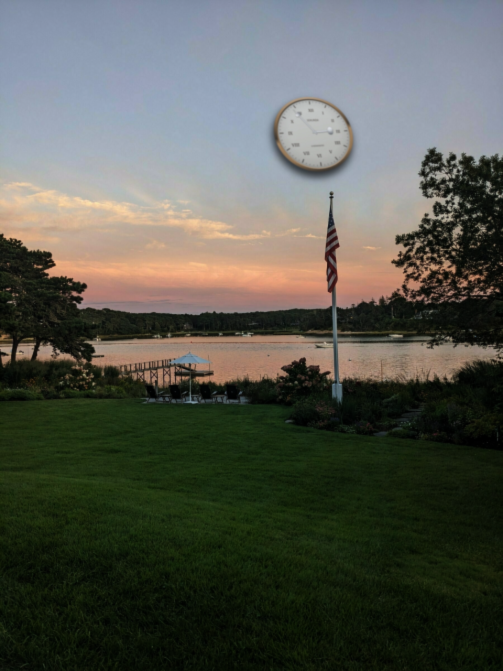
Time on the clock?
2:54
